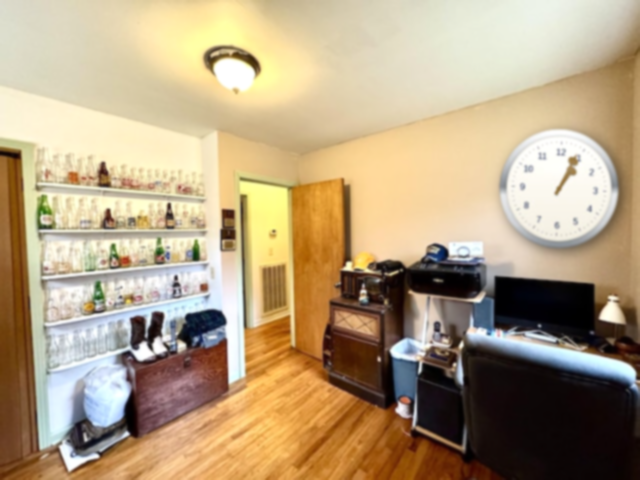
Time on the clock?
1:04
